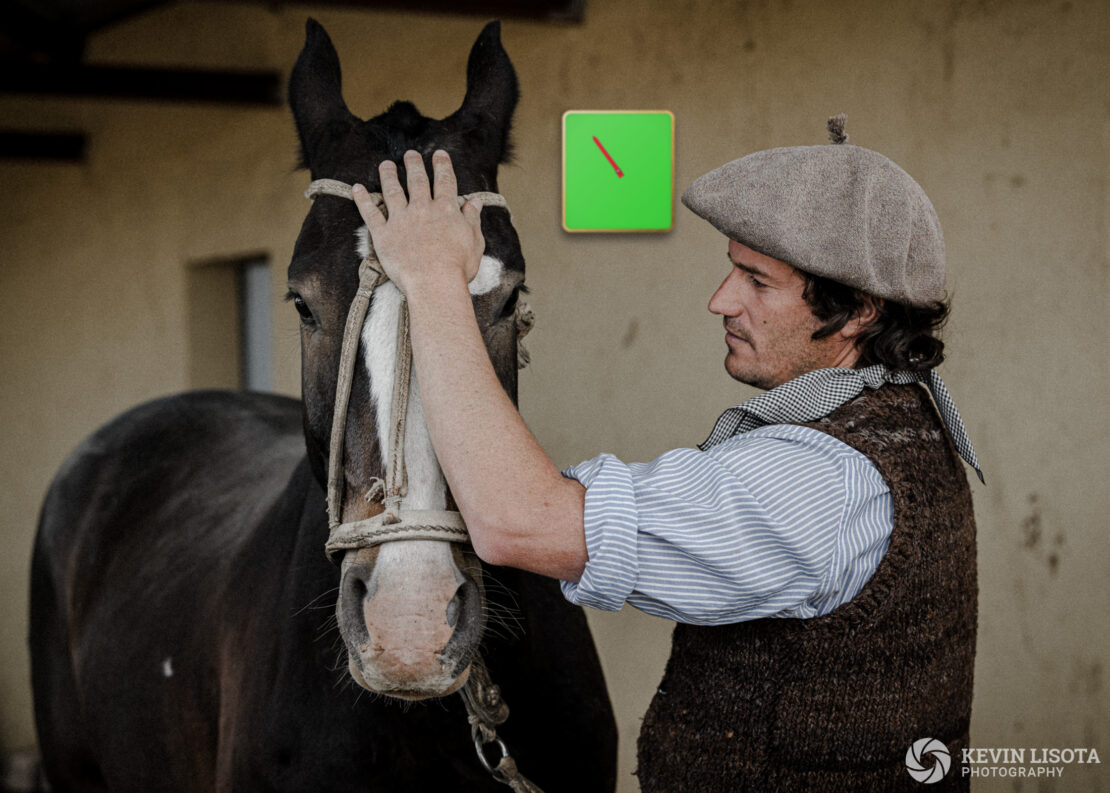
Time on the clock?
10:54
